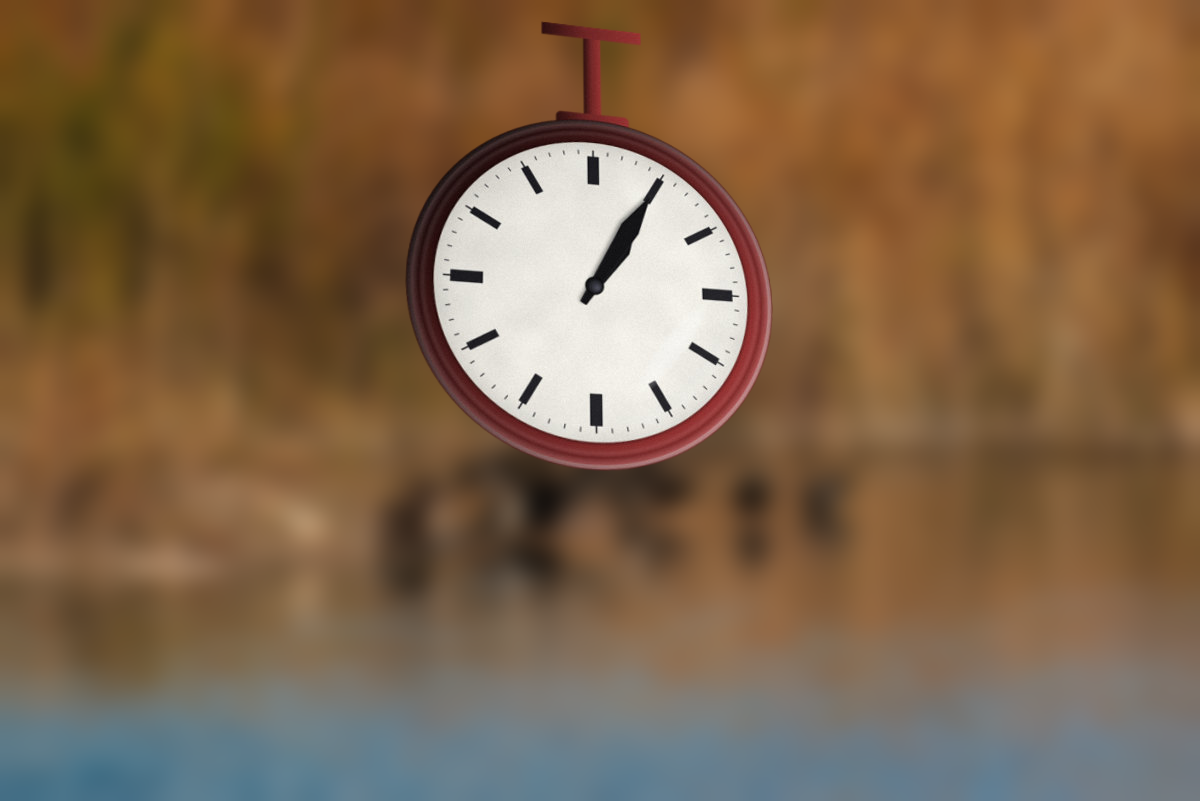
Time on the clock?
1:05
